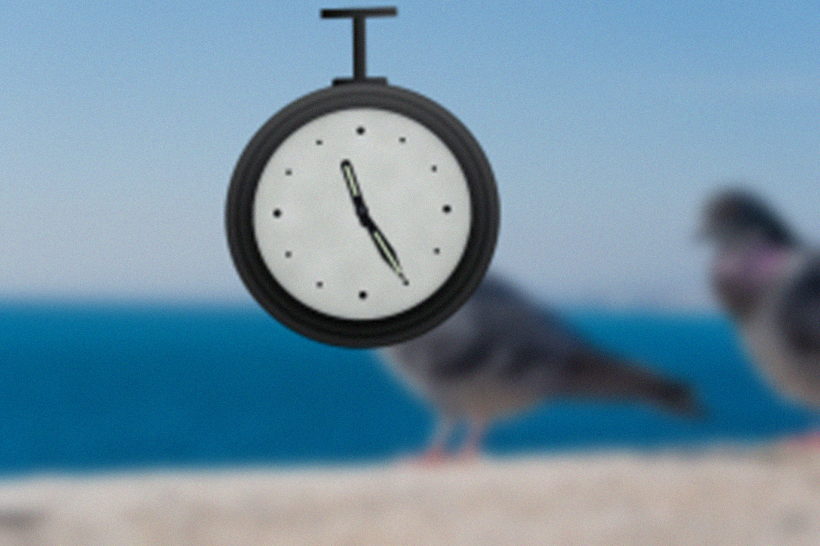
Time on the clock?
11:25
